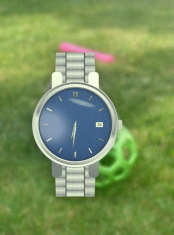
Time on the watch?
6:31
